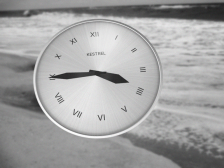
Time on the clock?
3:45
